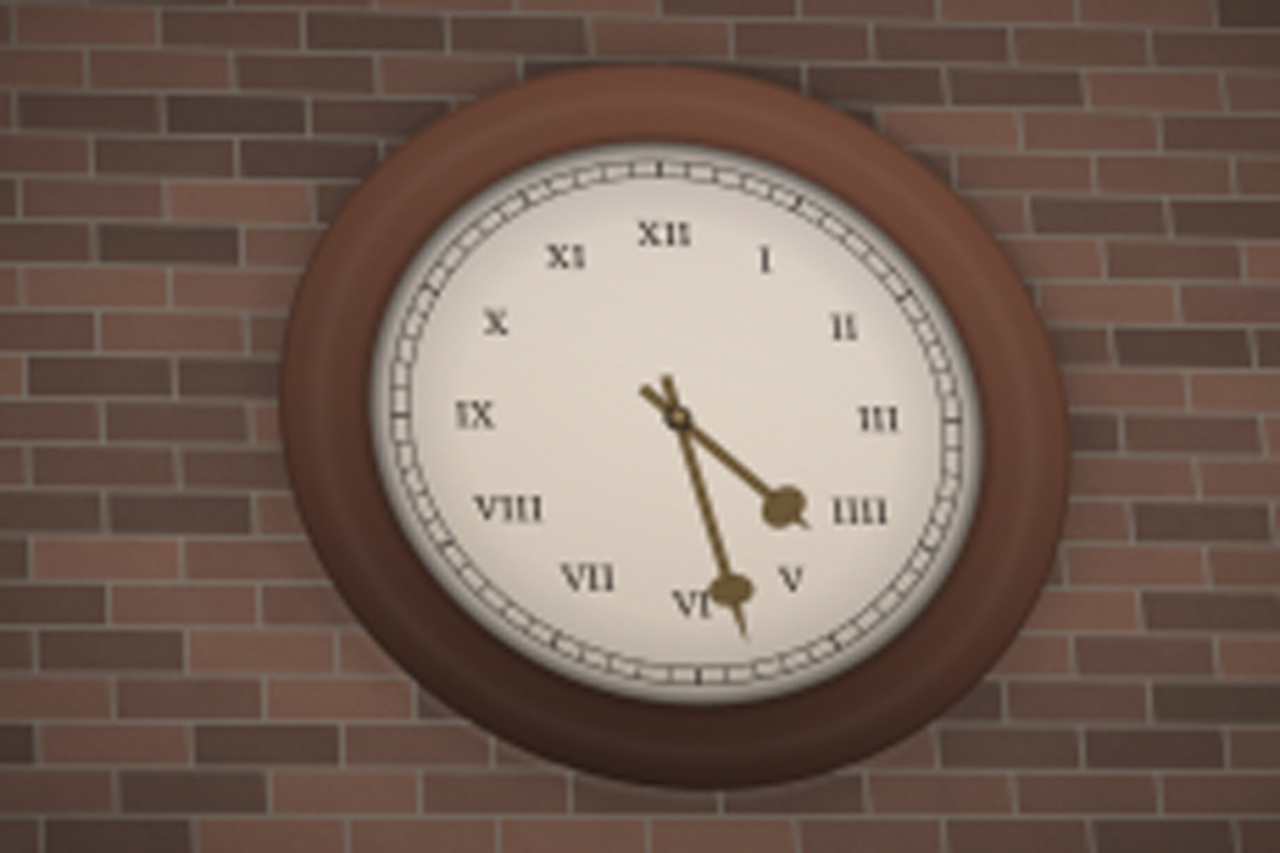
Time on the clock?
4:28
